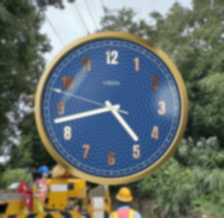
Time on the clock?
4:42:48
